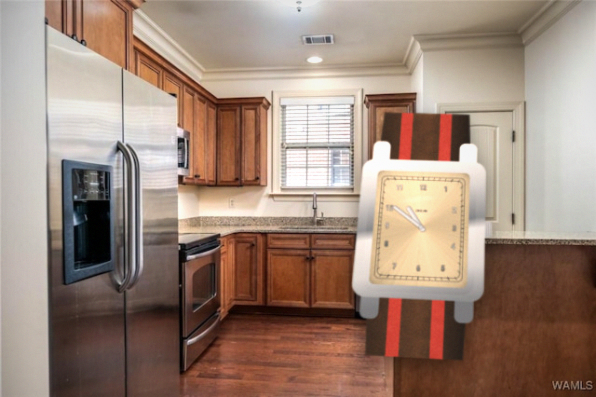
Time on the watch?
10:51
